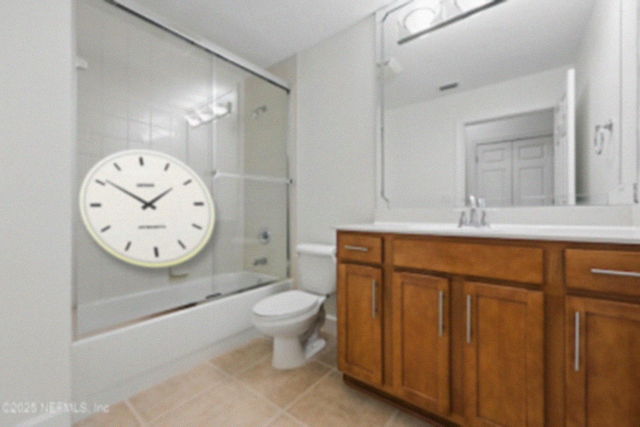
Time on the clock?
1:51
